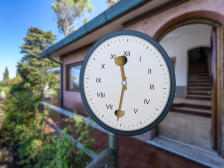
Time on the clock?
11:31
